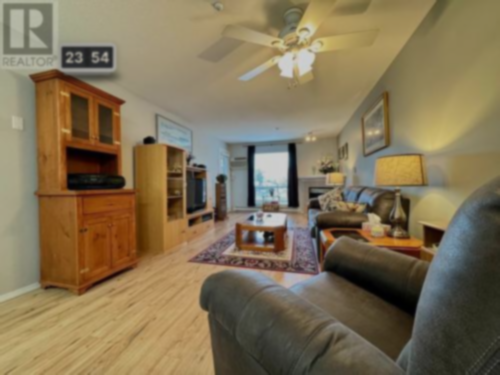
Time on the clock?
23:54
